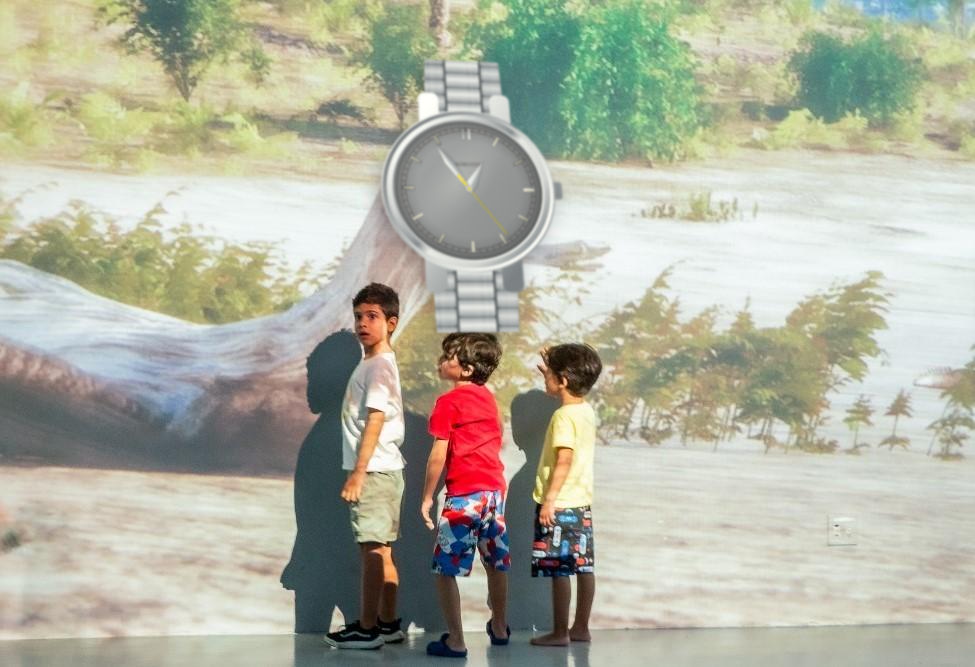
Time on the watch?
12:54:24
